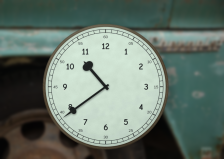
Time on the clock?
10:39
